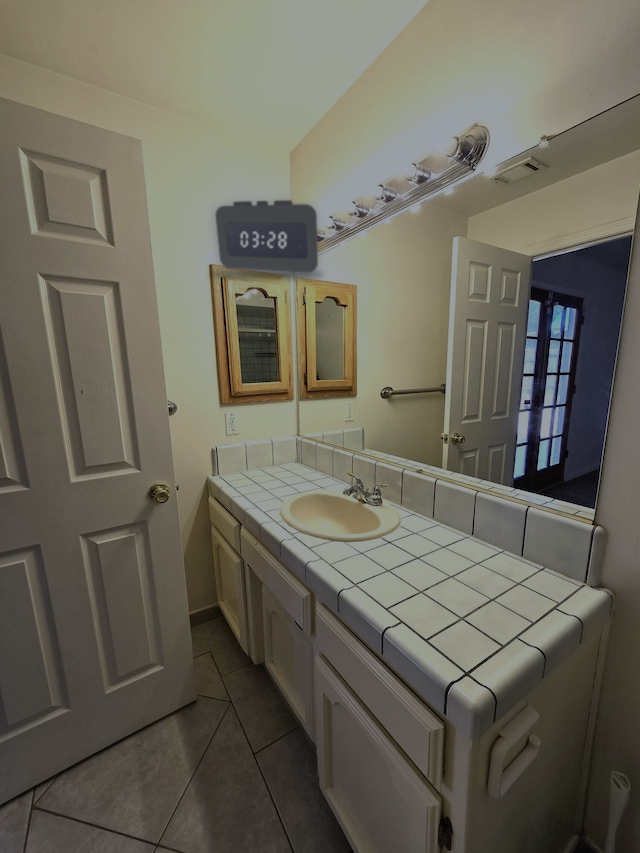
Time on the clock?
3:28
